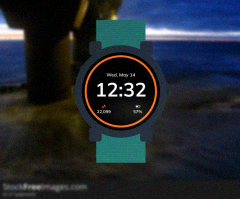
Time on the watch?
12:32
